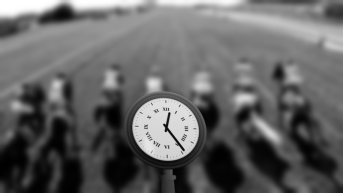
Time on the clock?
12:24
